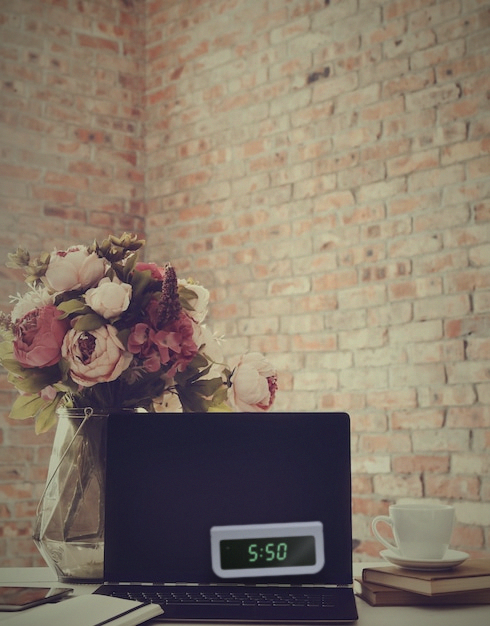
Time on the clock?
5:50
